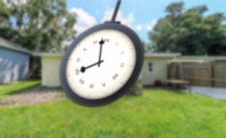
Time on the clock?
7:58
